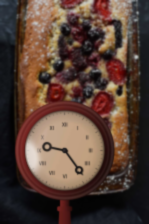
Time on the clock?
9:24
